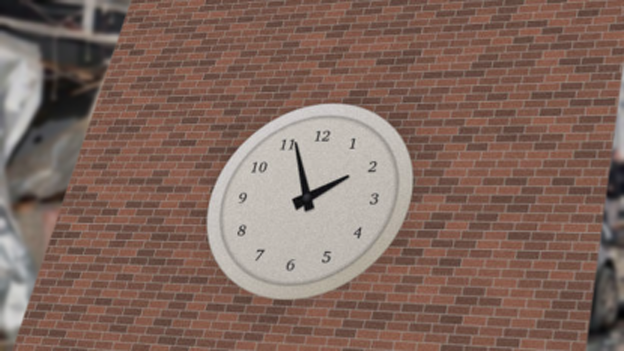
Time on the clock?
1:56
